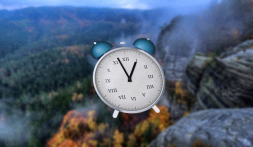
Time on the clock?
12:57
